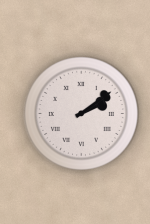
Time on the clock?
2:09
